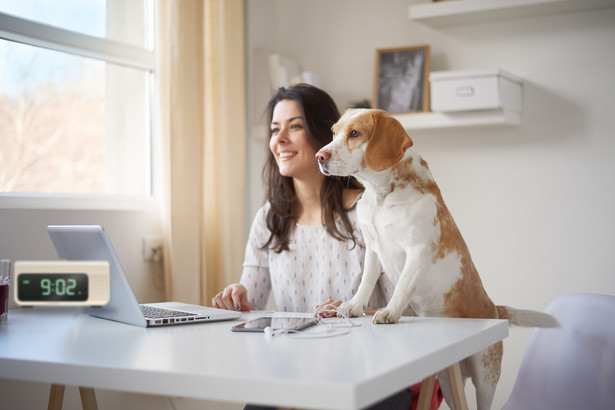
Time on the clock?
9:02
